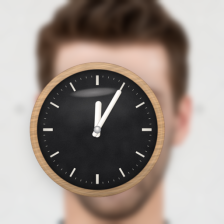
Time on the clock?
12:05
